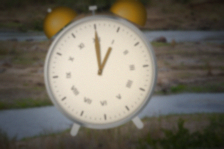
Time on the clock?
1:00
